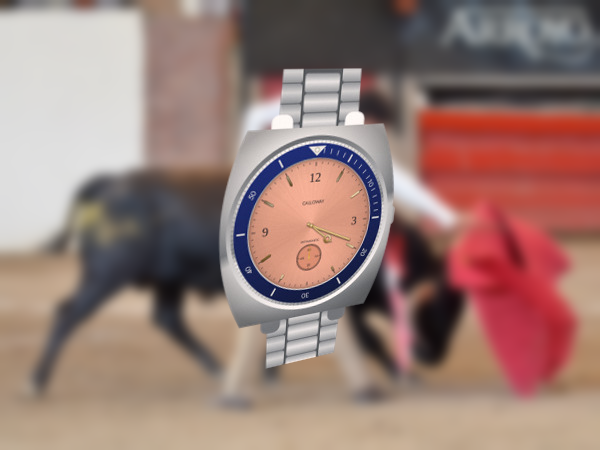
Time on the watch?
4:19
